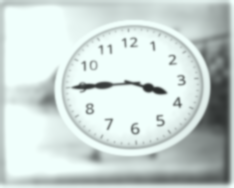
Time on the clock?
3:45
